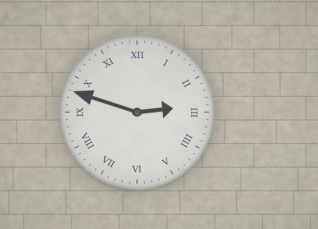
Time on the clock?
2:48
